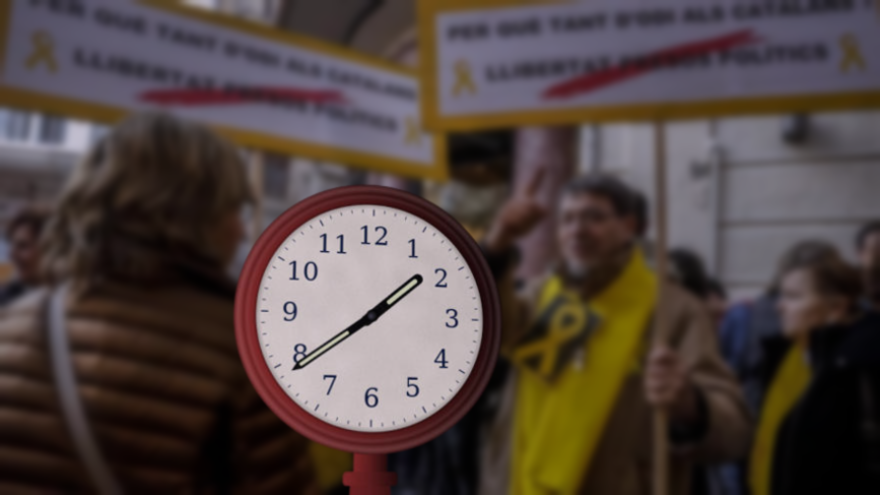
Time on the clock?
1:39
